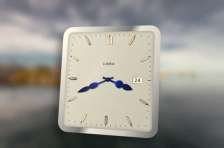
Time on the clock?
3:41
